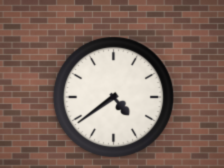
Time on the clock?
4:39
